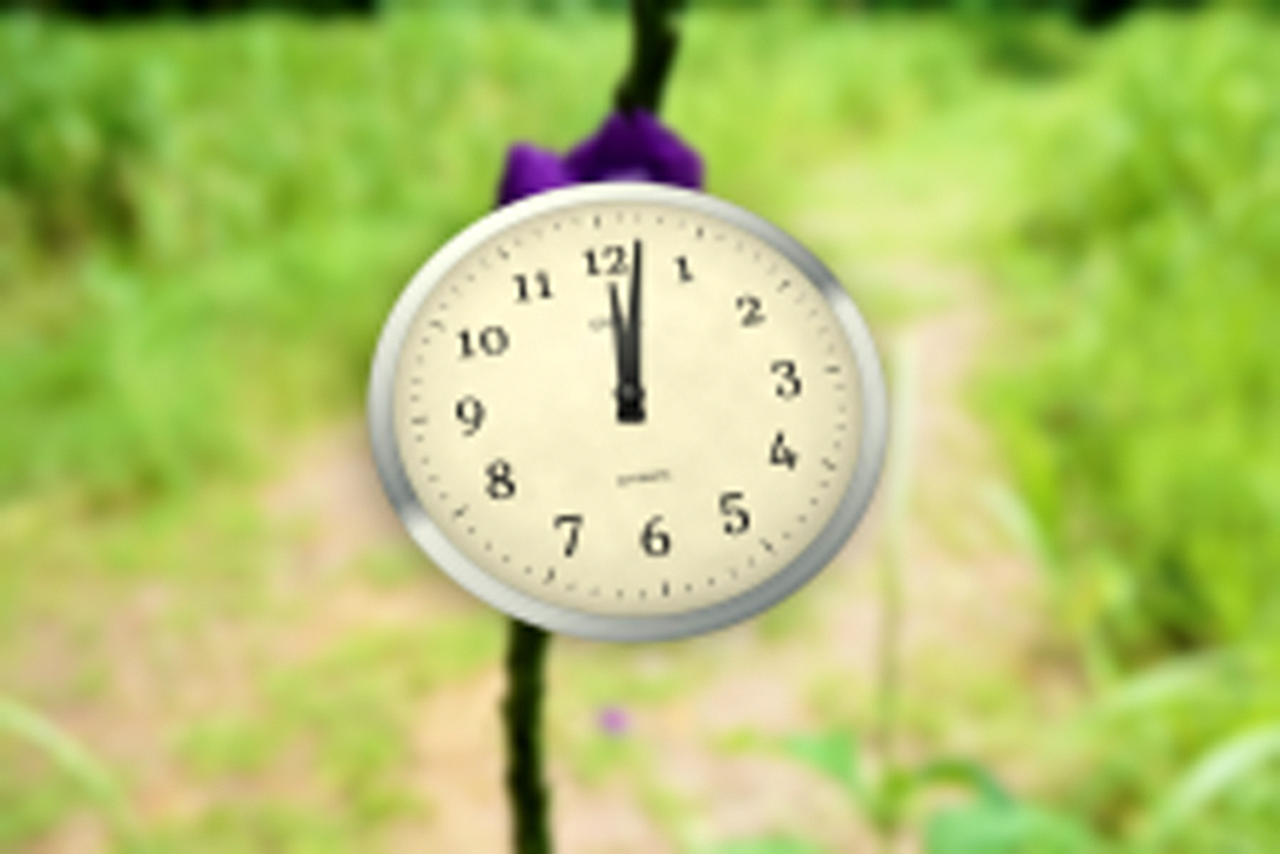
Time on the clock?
12:02
